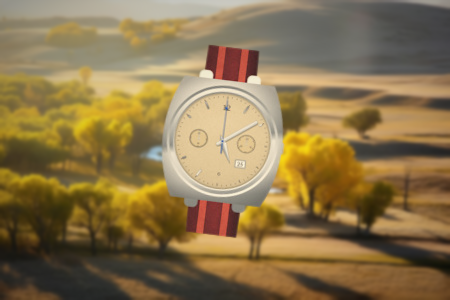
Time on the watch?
5:09
